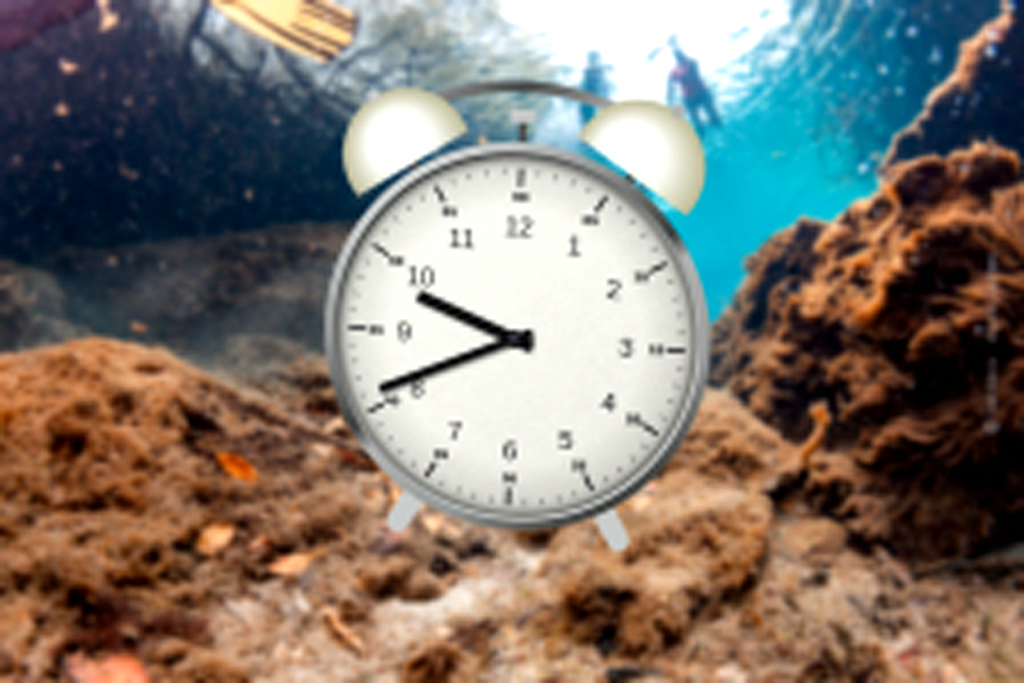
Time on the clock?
9:41
